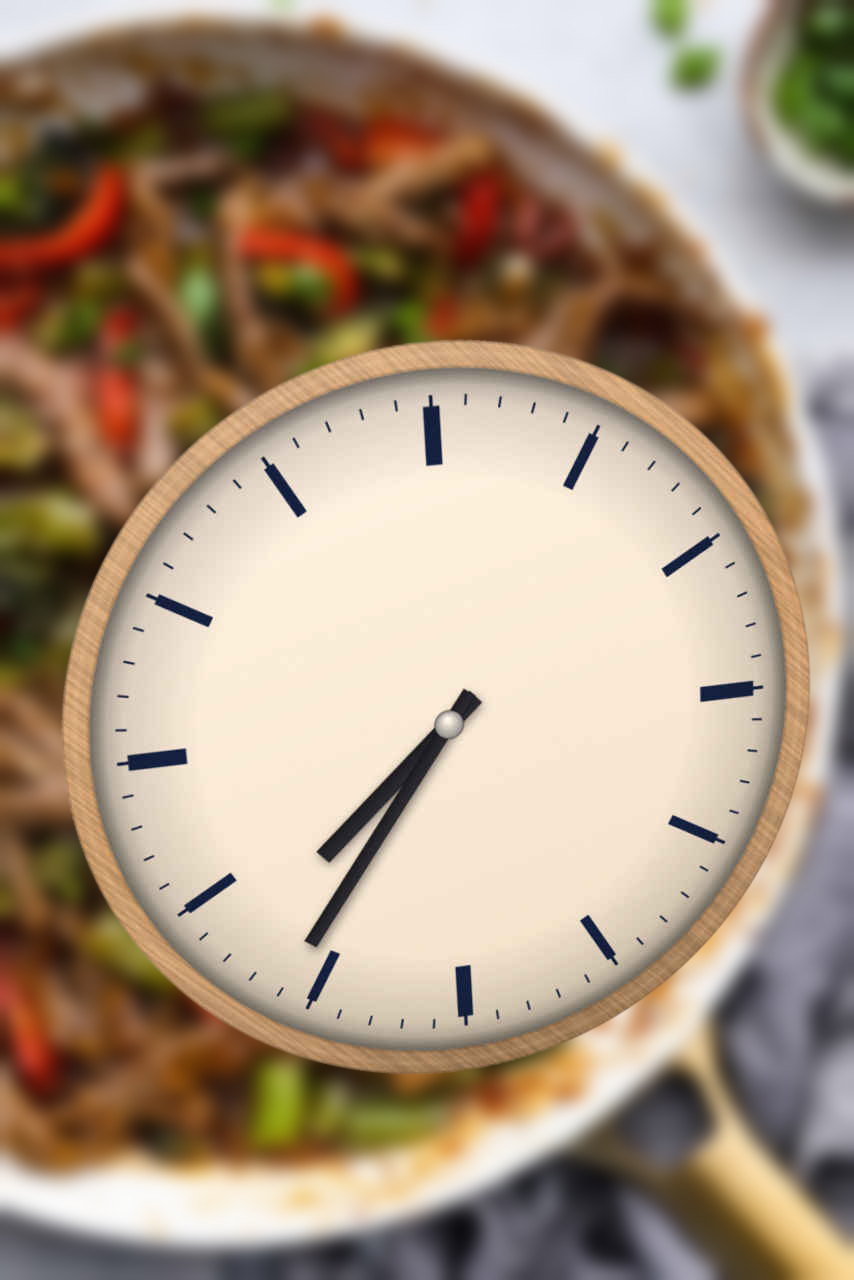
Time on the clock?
7:36
